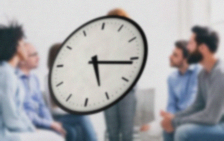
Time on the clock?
5:16
